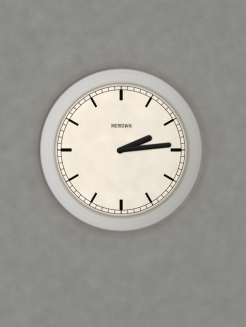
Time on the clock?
2:14
